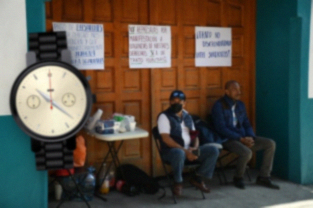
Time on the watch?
10:22
